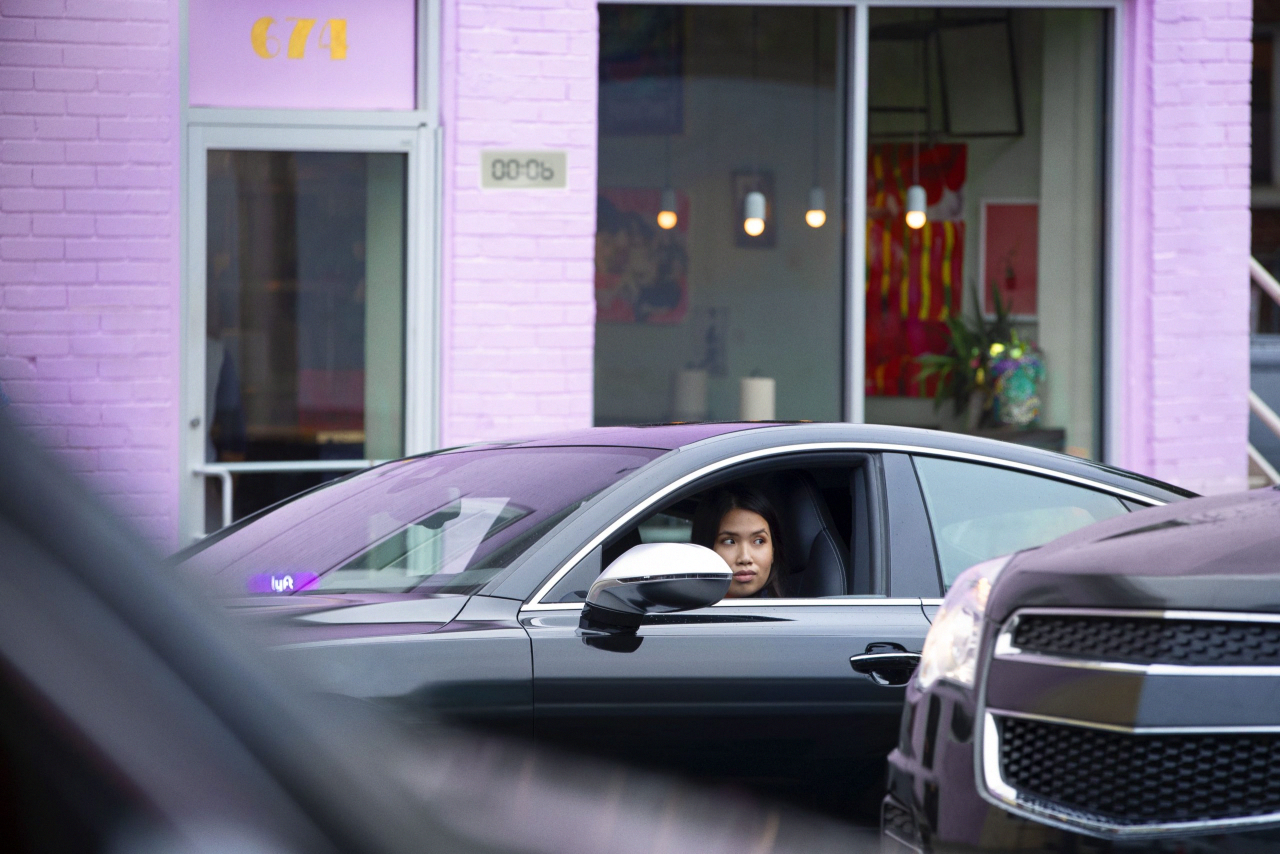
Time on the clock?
0:06
